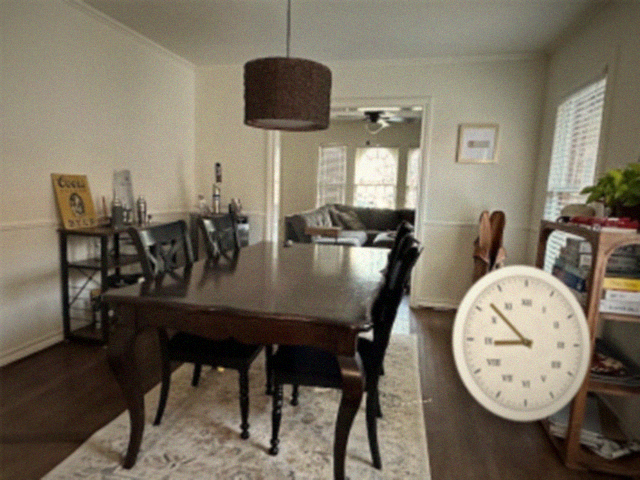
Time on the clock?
8:52
